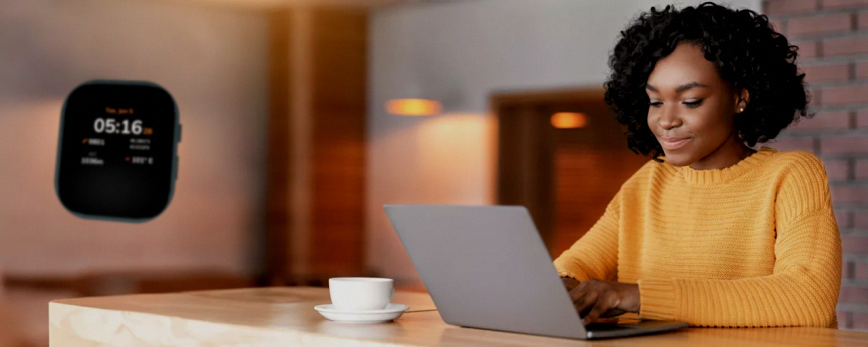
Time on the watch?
5:16
